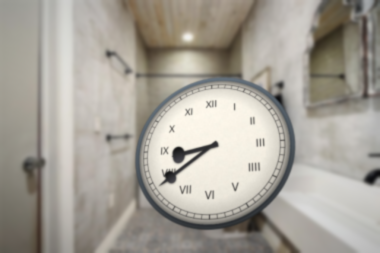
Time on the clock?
8:39
